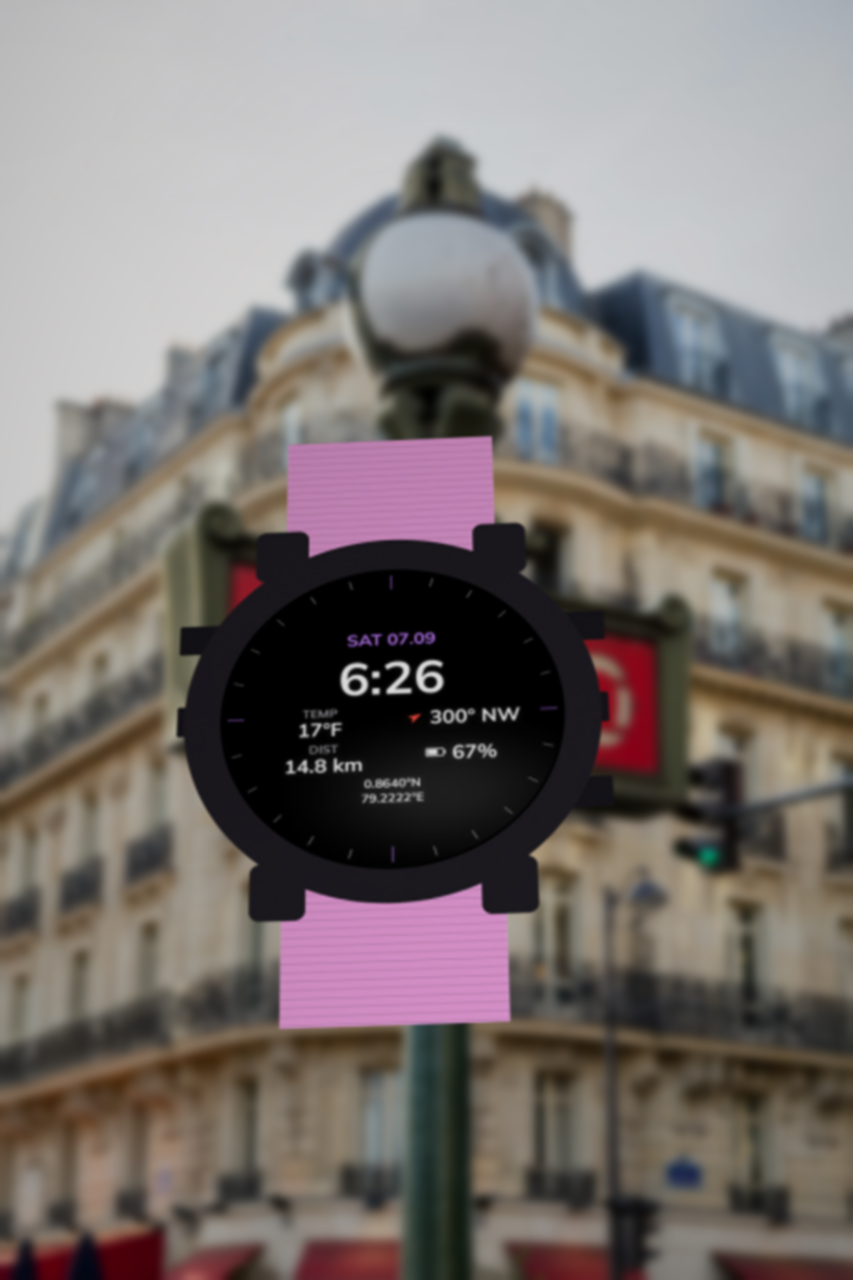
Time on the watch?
6:26
